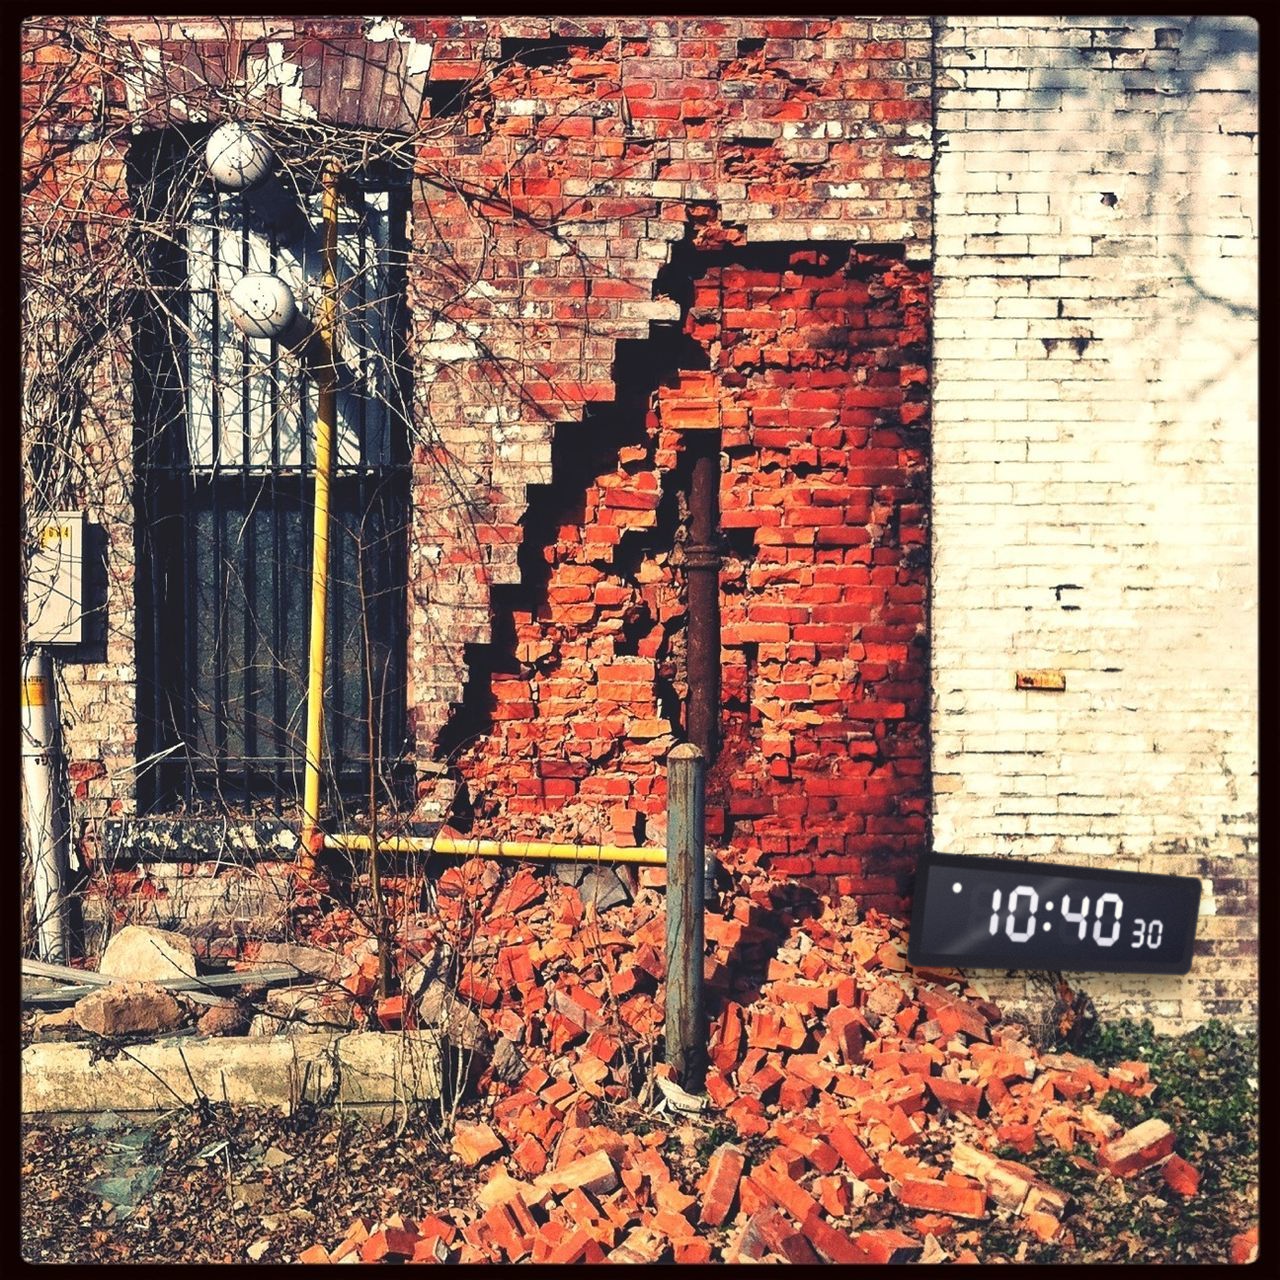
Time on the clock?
10:40:30
